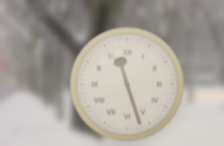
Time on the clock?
11:27
